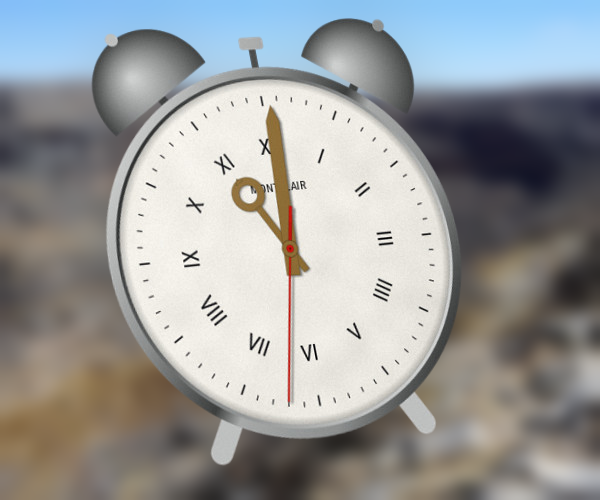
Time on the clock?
11:00:32
